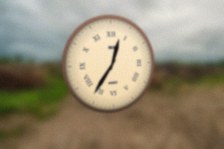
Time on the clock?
12:36
